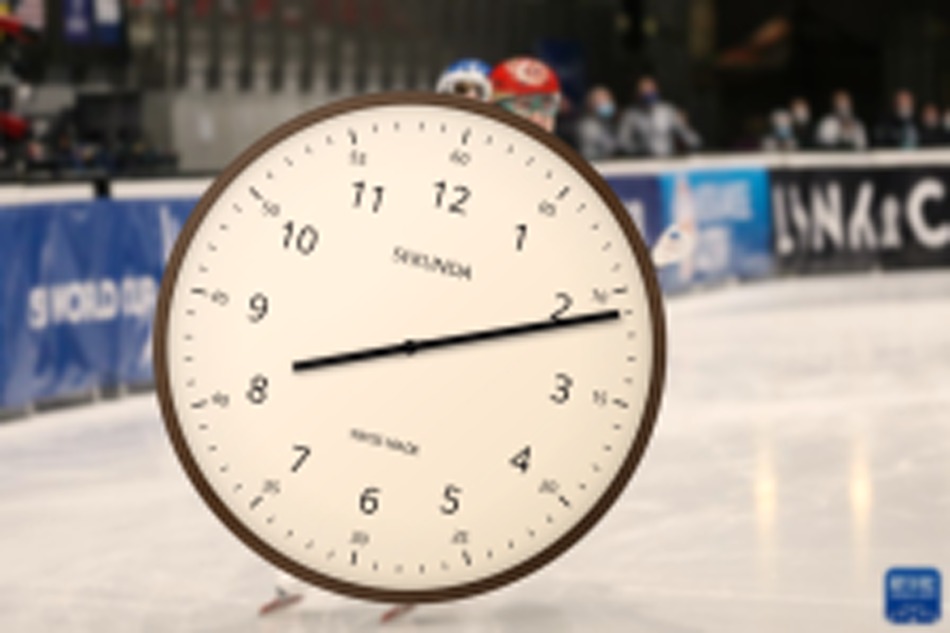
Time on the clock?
8:11
